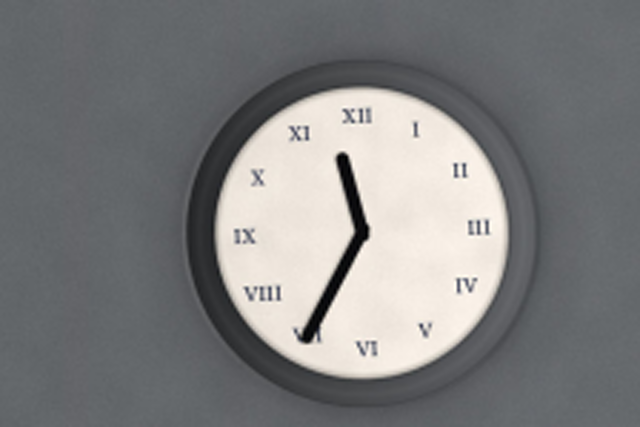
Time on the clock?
11:35
